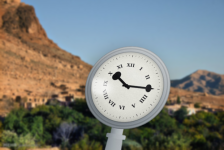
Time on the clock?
10:15
